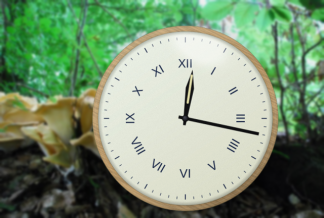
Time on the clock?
12:17
